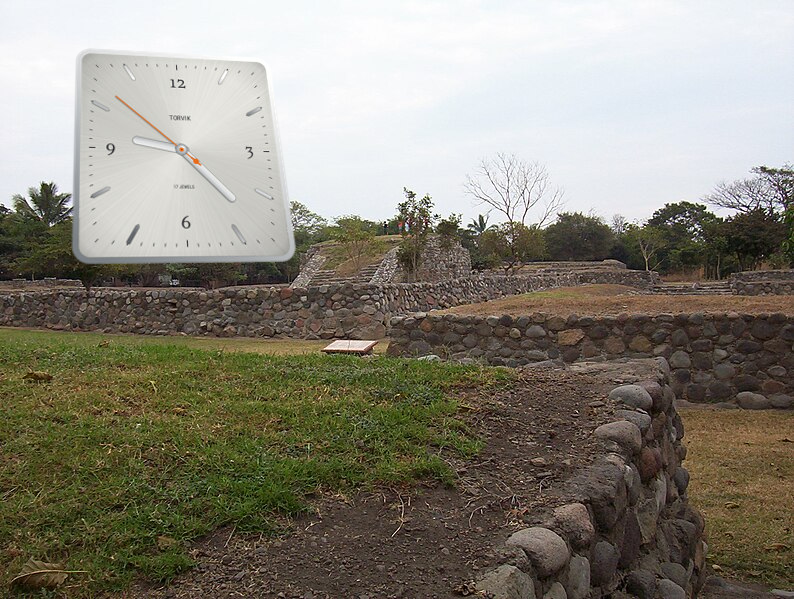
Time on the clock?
9:22:52
